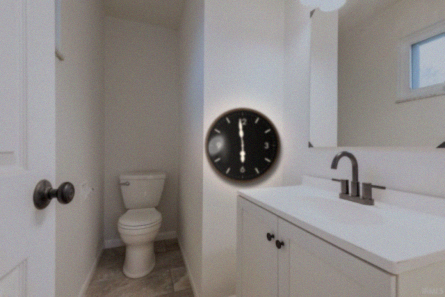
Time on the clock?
5:59
